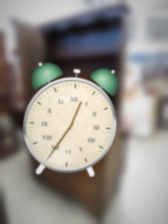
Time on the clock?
12:35
